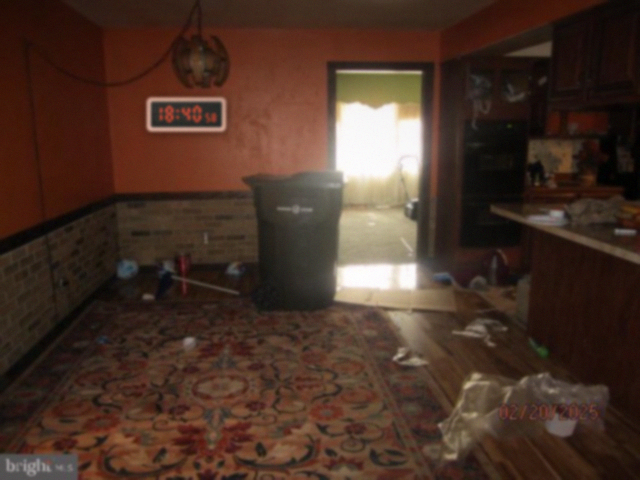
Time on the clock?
18:40
